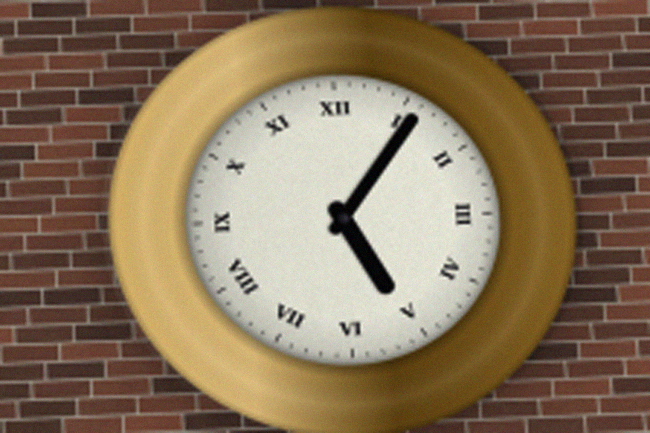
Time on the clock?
5:06
